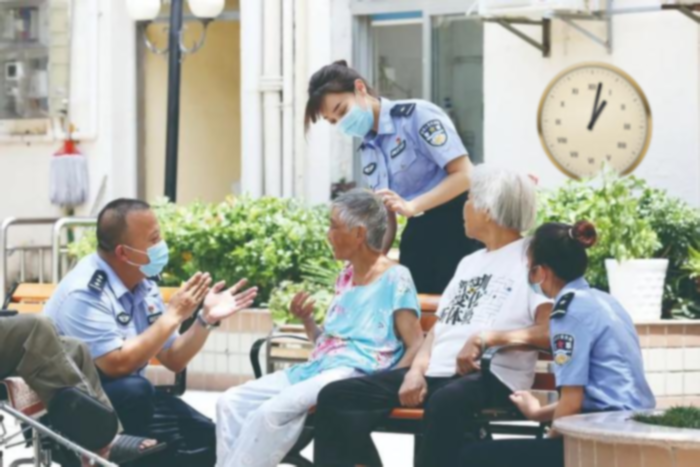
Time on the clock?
1:02
